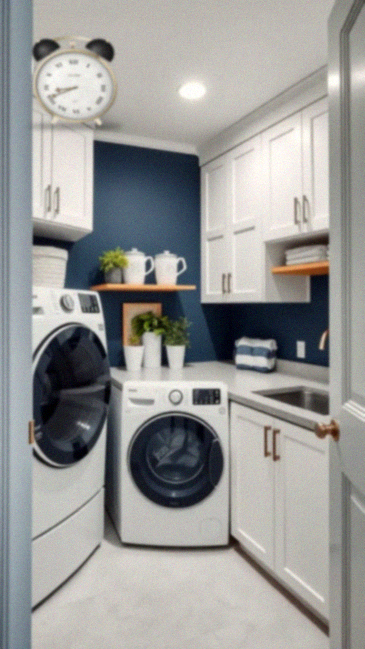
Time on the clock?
8:41
